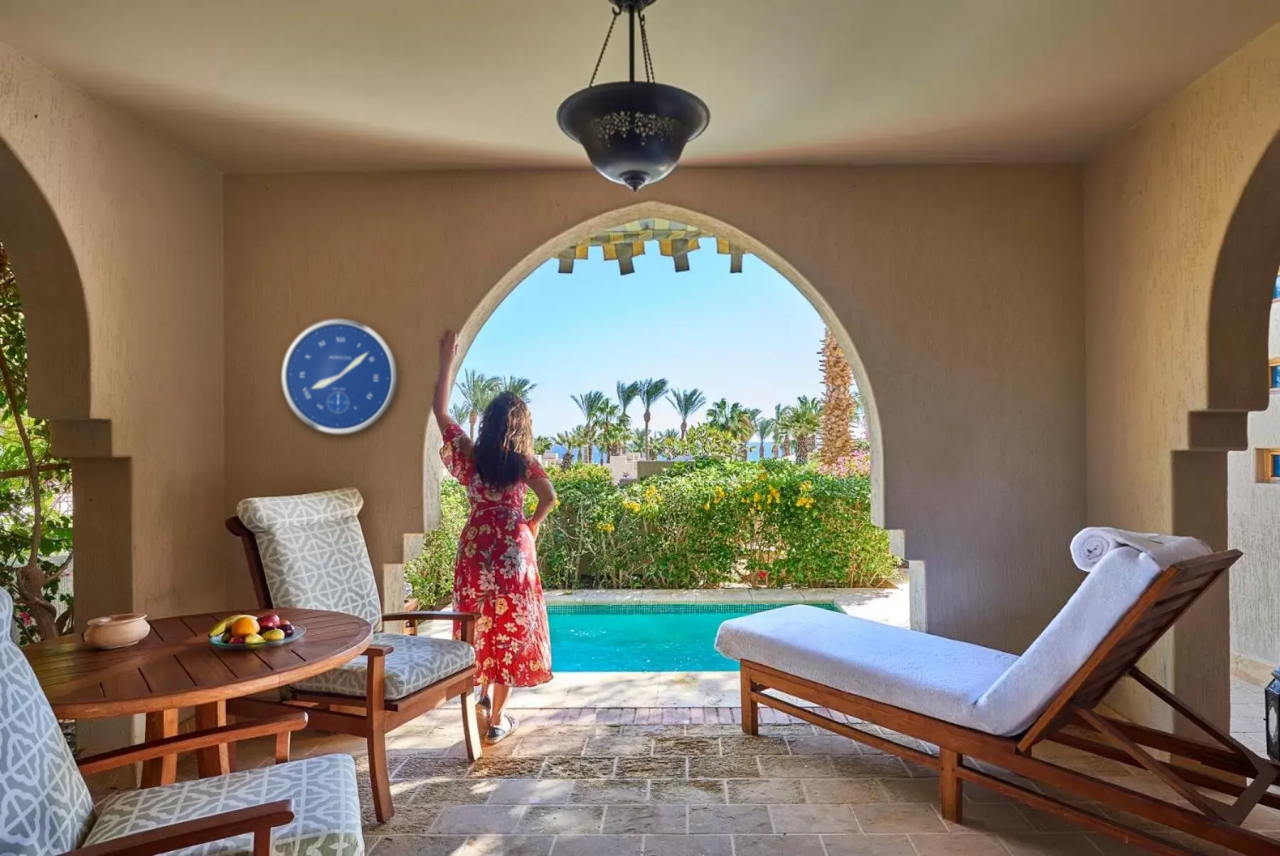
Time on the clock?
8:08
